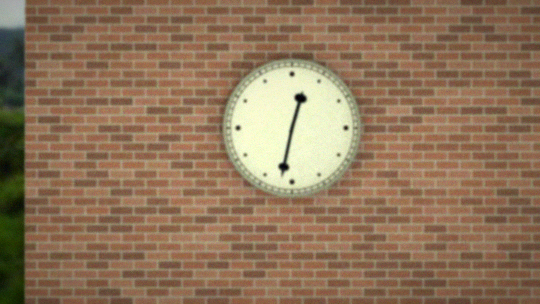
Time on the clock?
12:32
